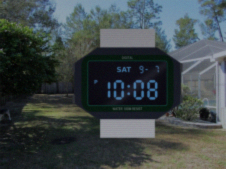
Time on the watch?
10:08
